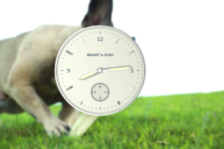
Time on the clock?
8:14
